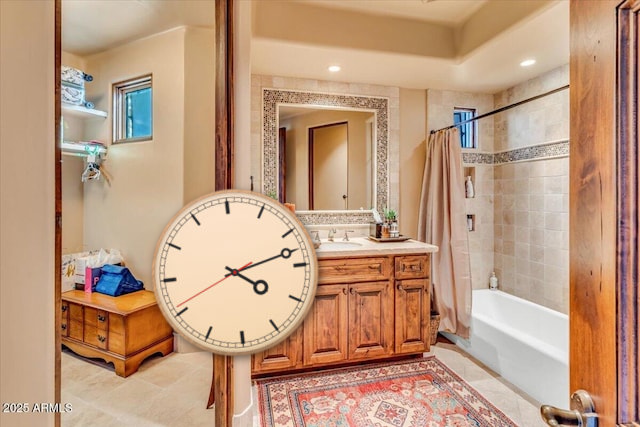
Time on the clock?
4:12:41
